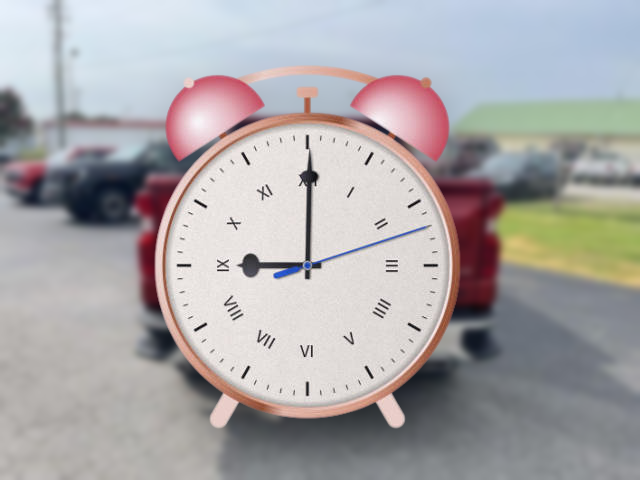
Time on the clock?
9:00:12
